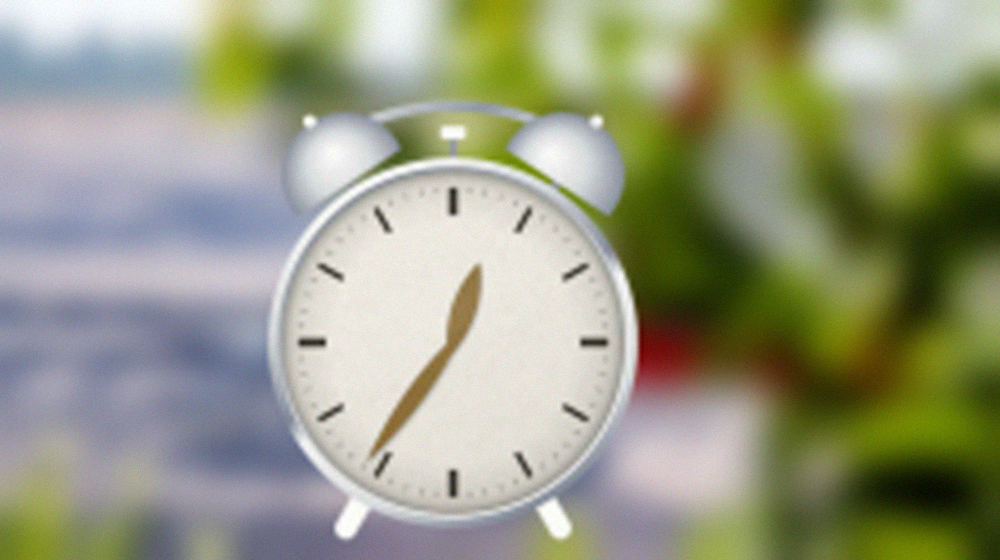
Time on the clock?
12:36
